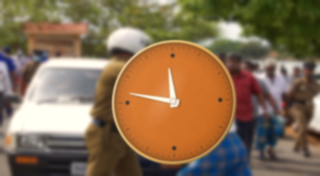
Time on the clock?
11:47
